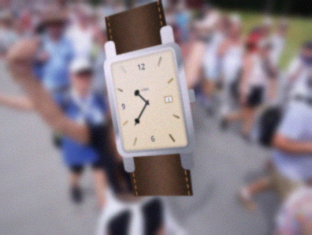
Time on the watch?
10:37
